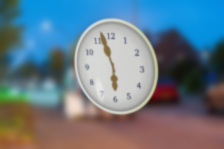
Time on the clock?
5:57
